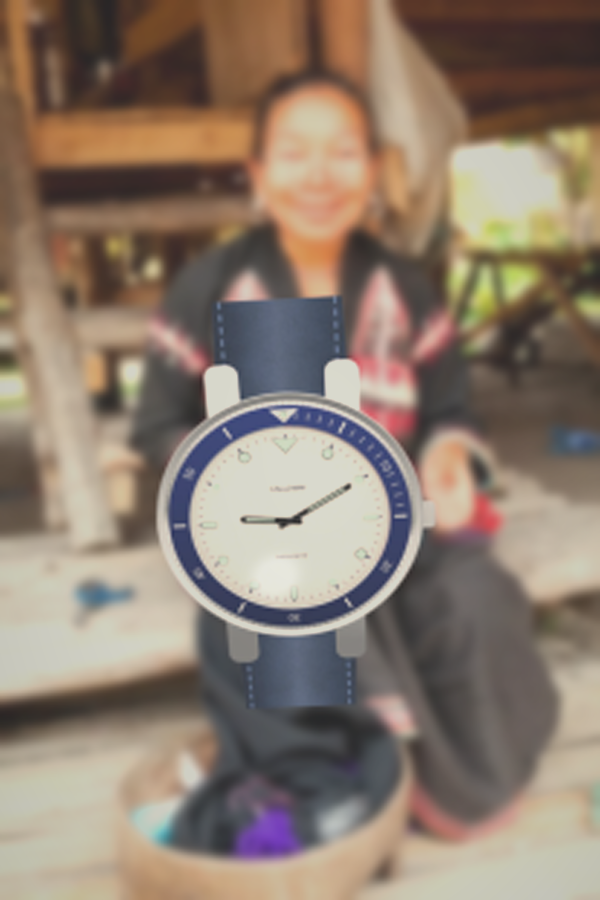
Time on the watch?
9:10
